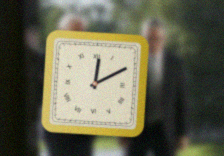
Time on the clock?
12:10
